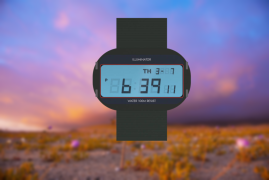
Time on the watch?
6:39:11
